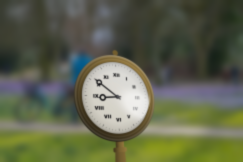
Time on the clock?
8:51
